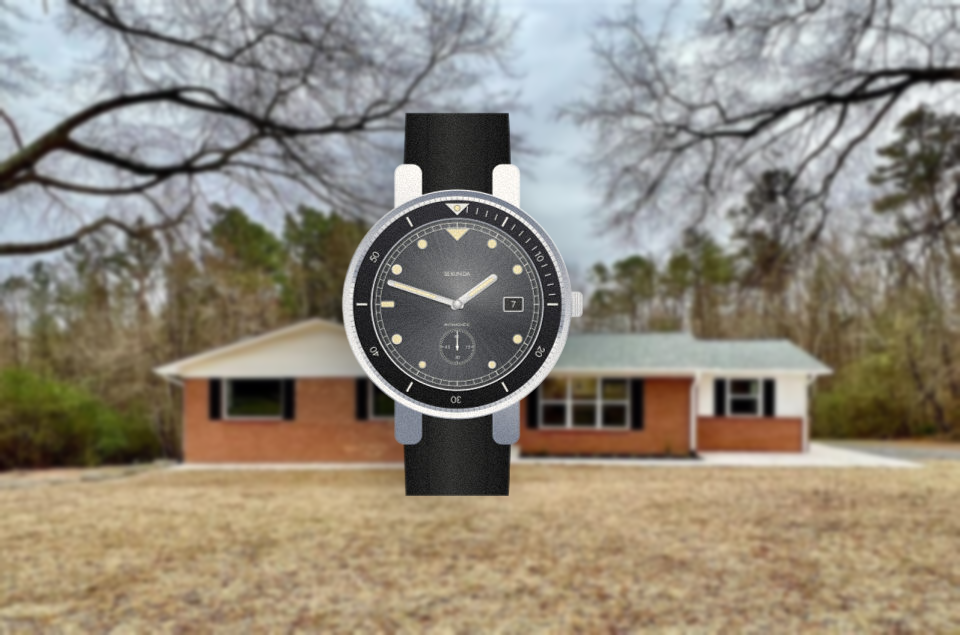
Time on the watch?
1:48
